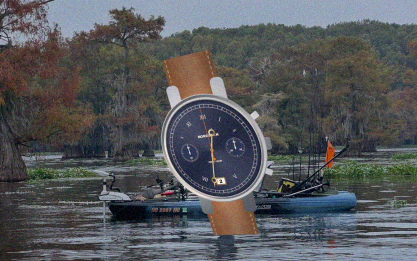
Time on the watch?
12:32
